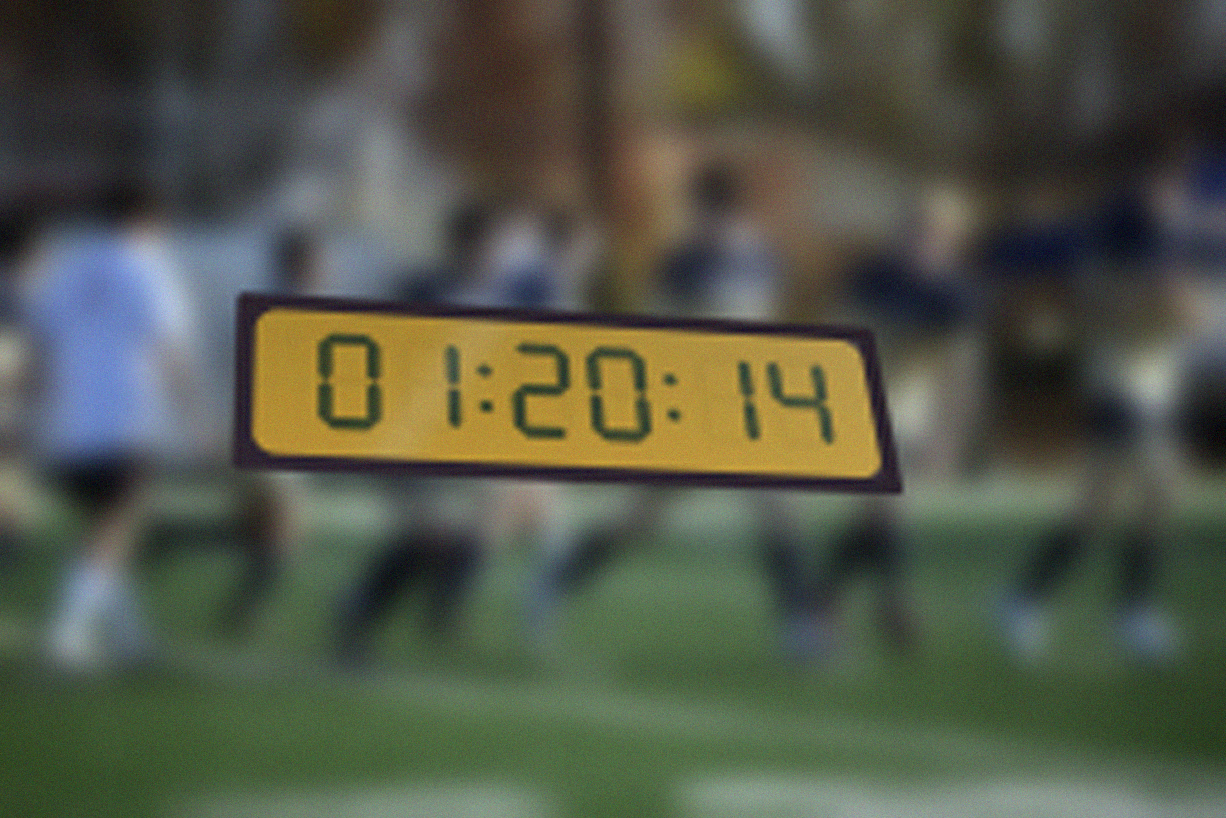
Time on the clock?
1:20:14
